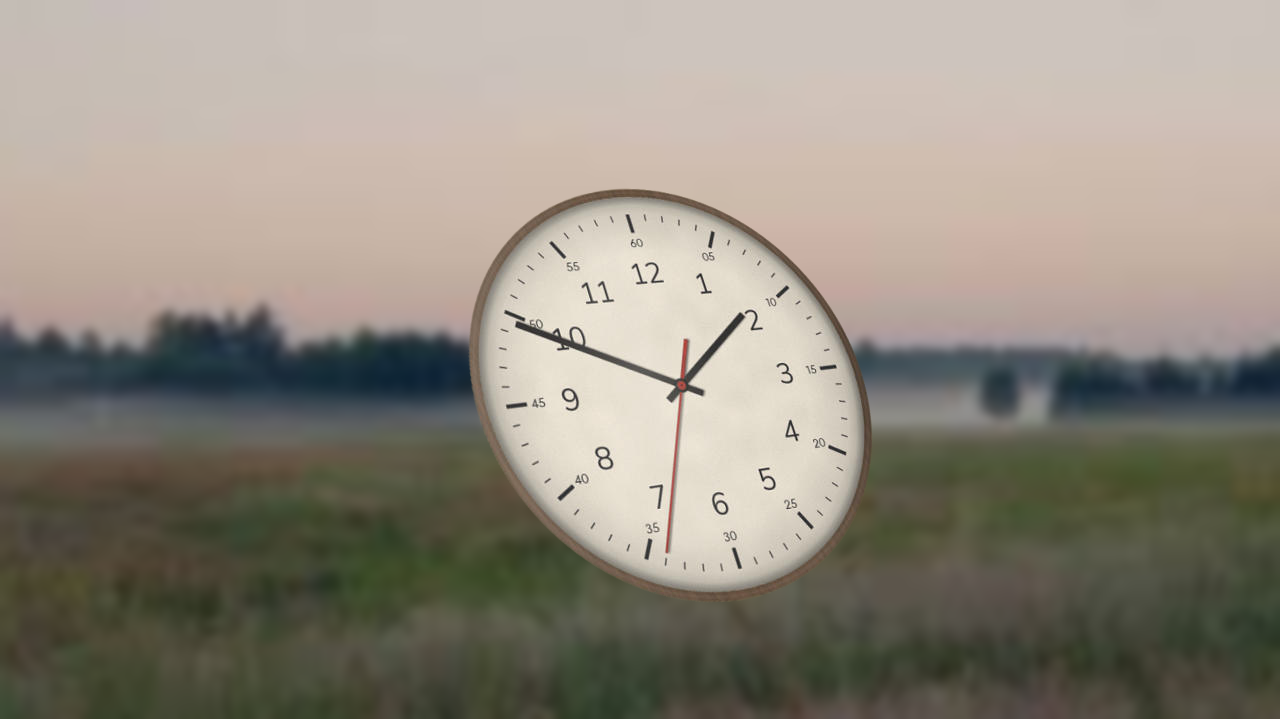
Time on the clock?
1:49:34
